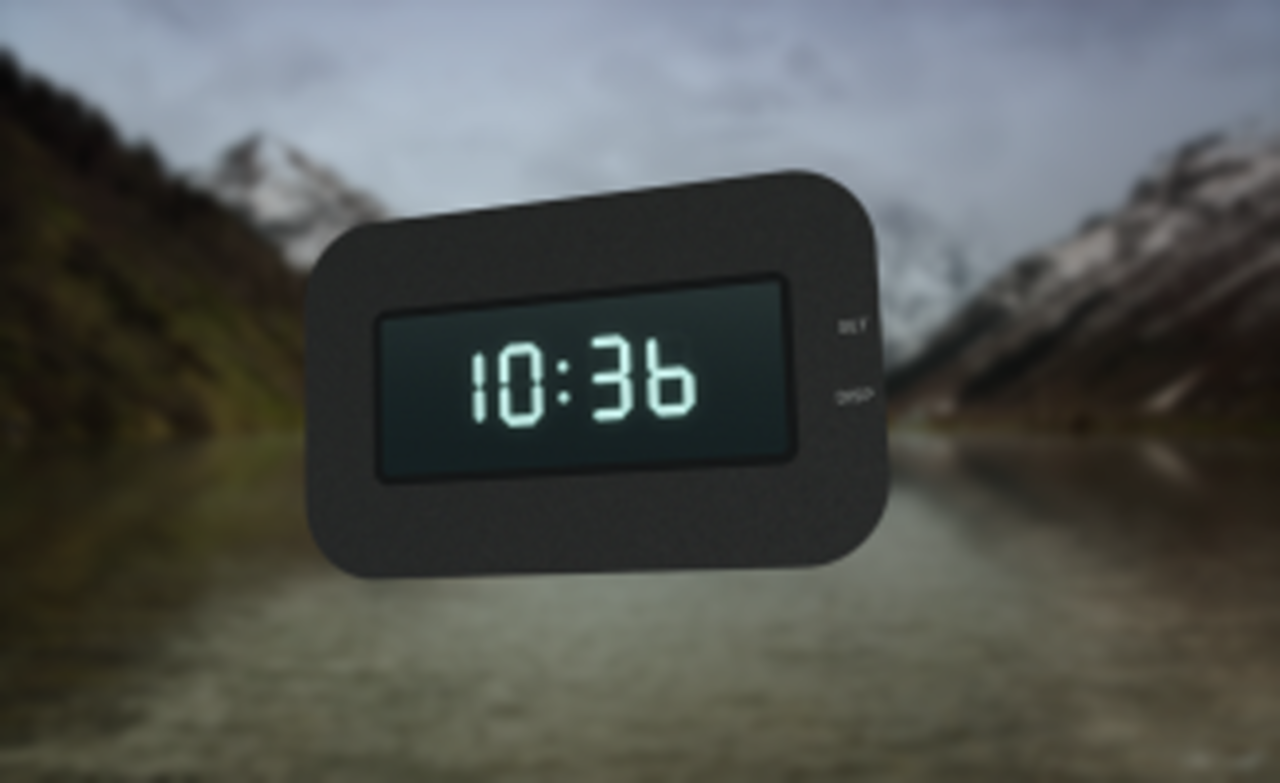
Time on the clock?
10:36
